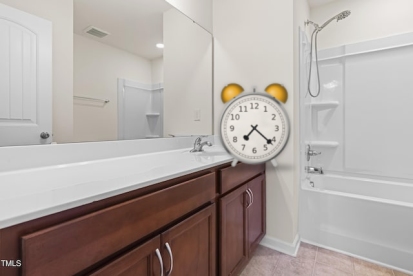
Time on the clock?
7:22
